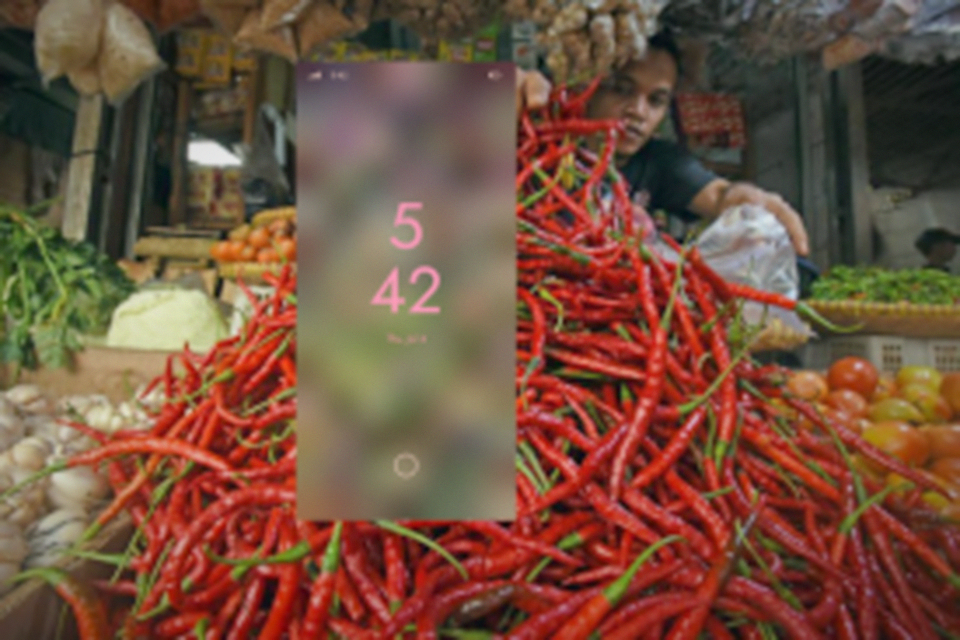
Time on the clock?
5:42
